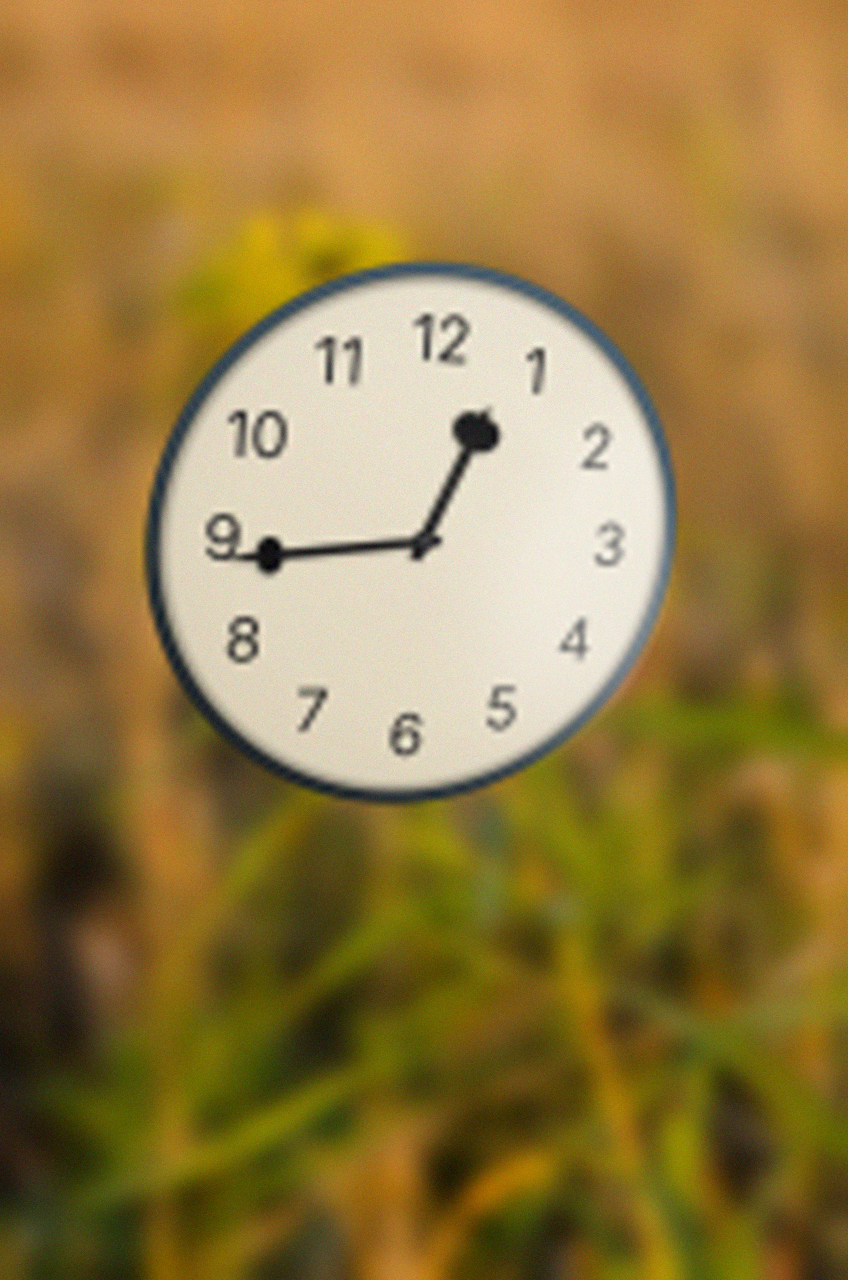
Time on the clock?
12:44
